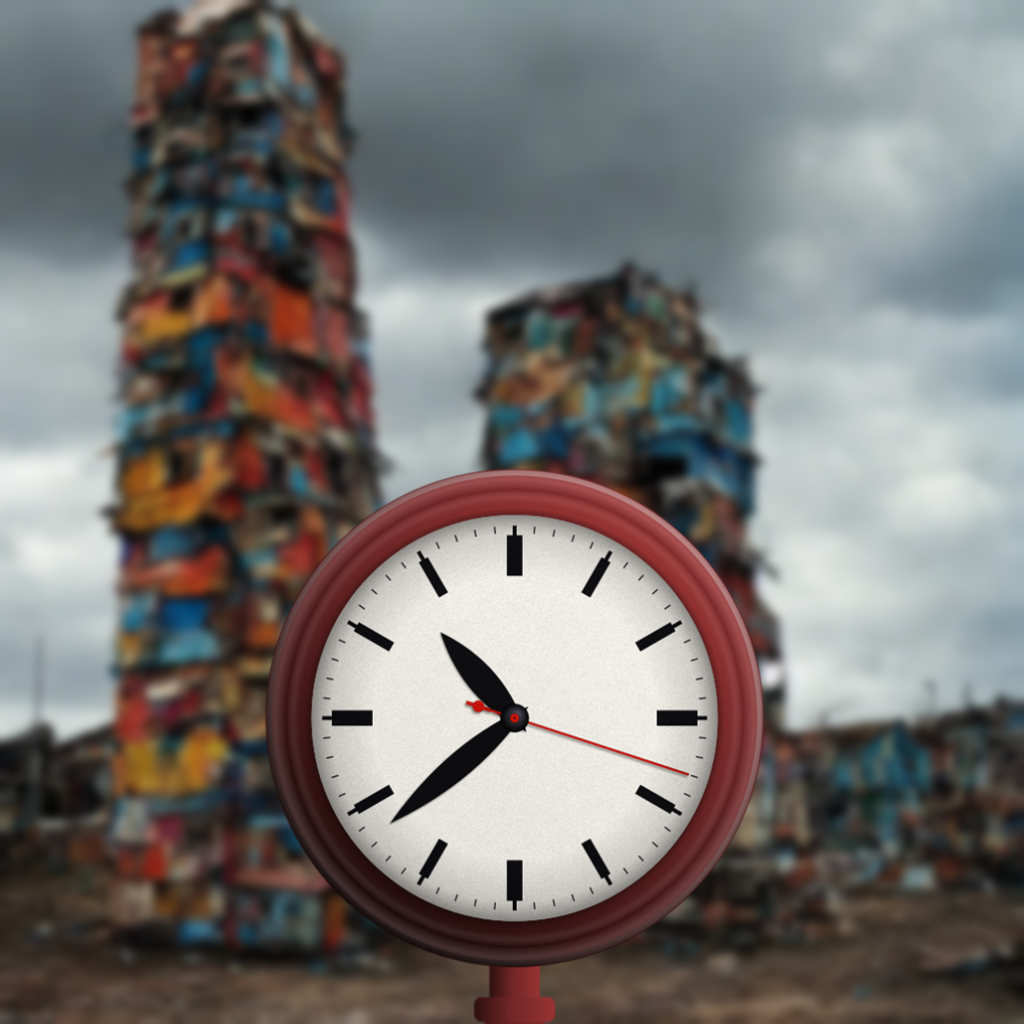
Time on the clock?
10:38:18
